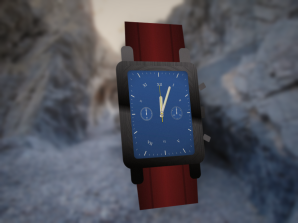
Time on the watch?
12:04
